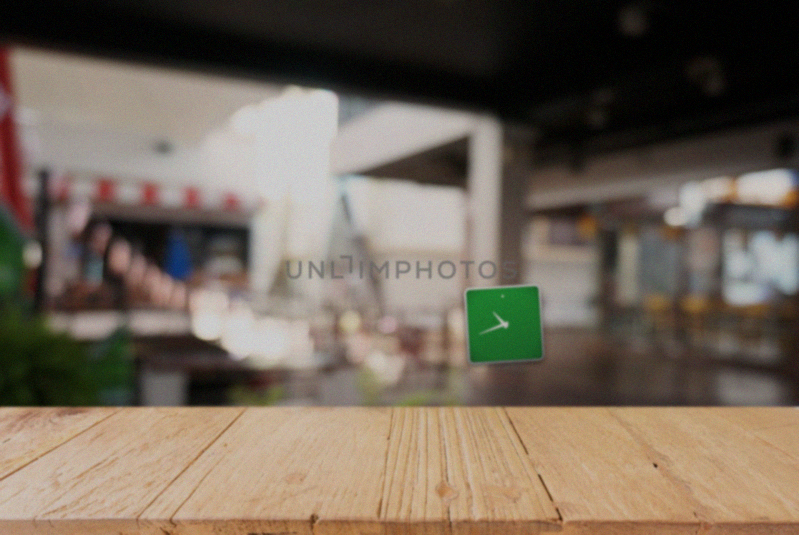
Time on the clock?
10:42
